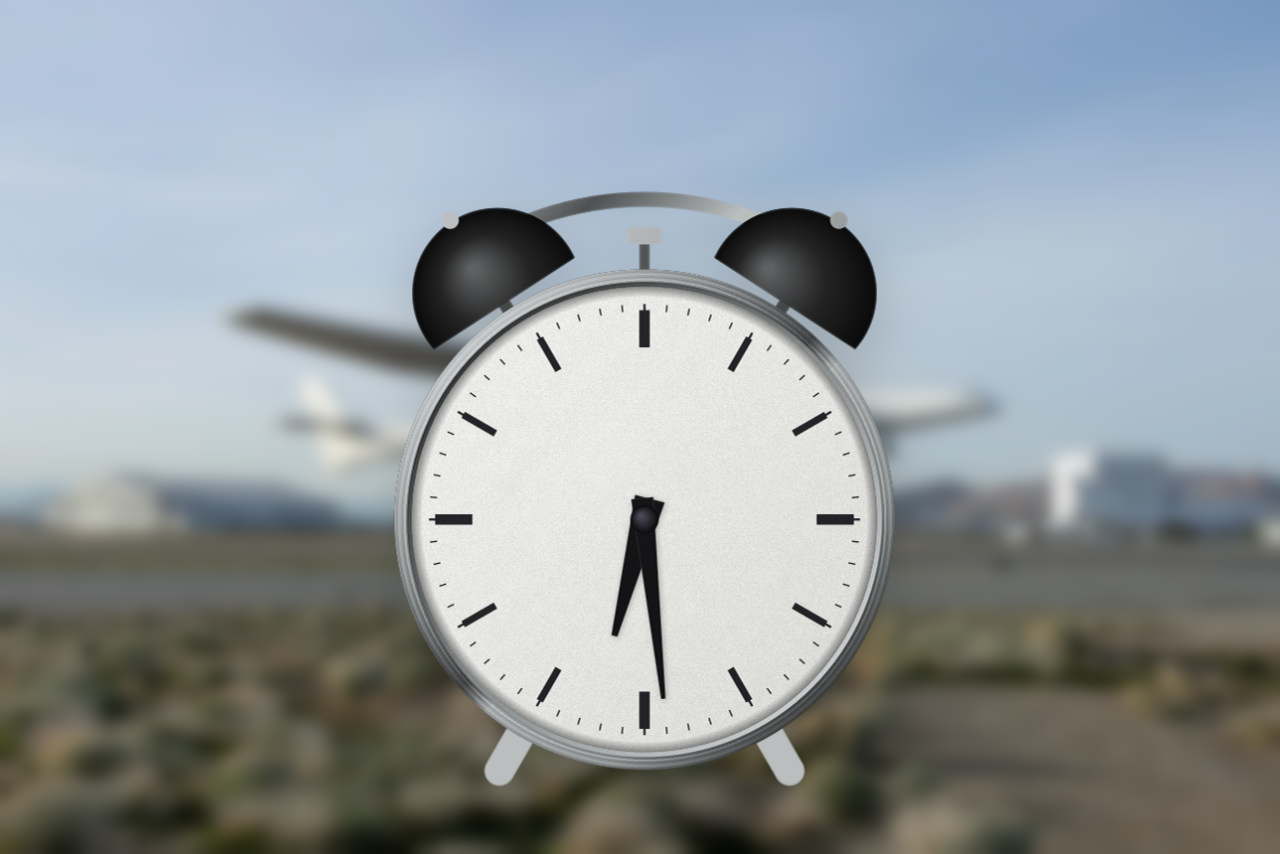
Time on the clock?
6:29
